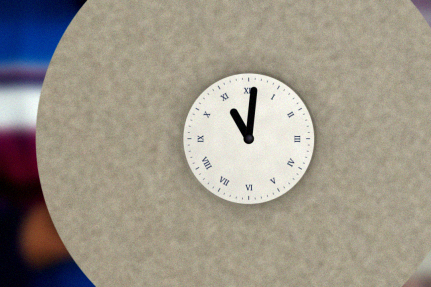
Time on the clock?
11:01
